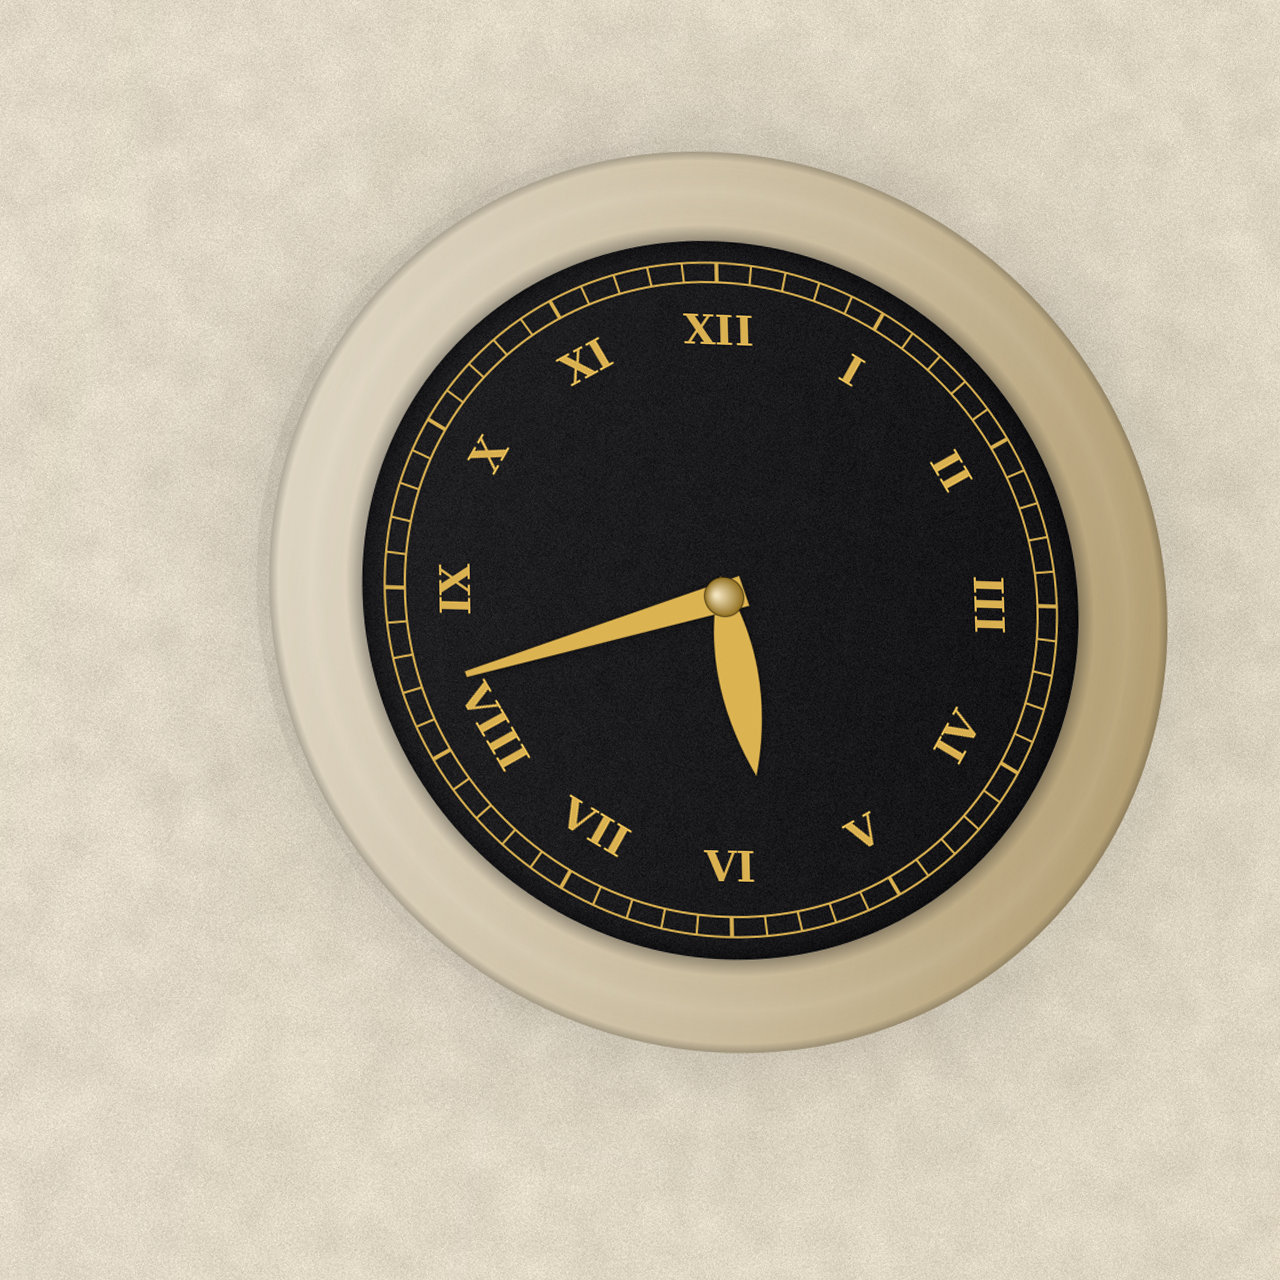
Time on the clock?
5:42
